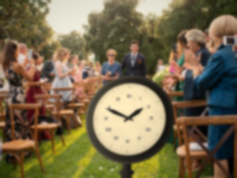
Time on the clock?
1:49
